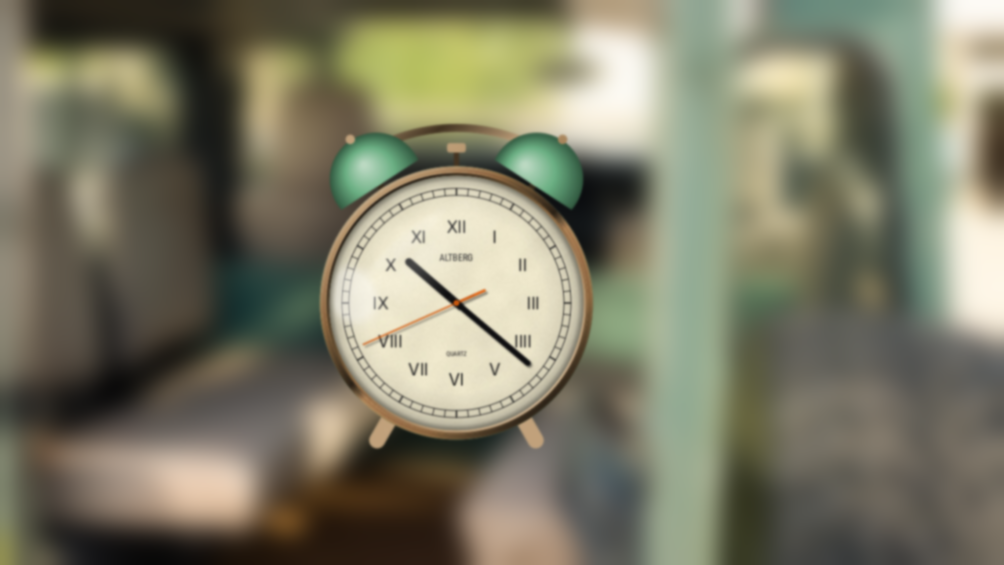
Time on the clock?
10:21:41
